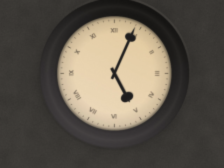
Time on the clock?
5:04
